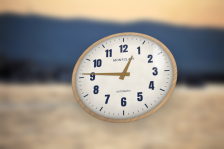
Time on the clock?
12:46
